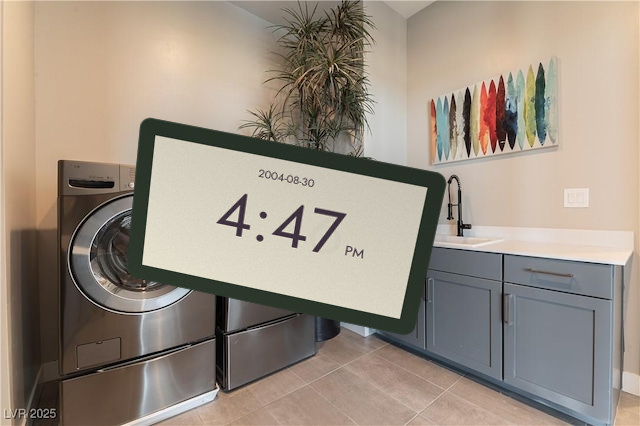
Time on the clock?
4:47
